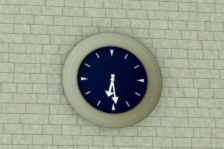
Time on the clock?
6:29
